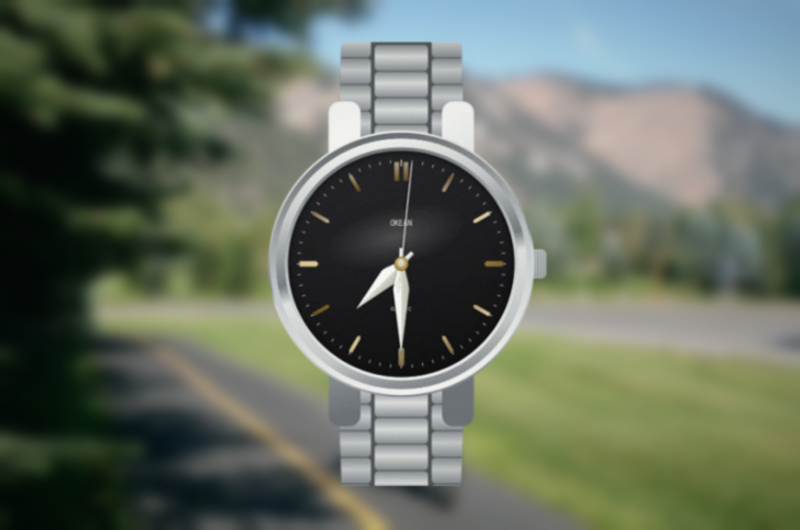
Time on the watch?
7:30:01
